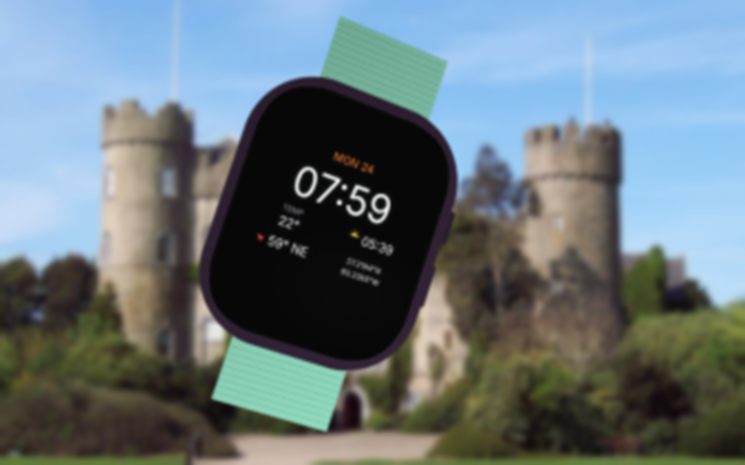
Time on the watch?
7:59
